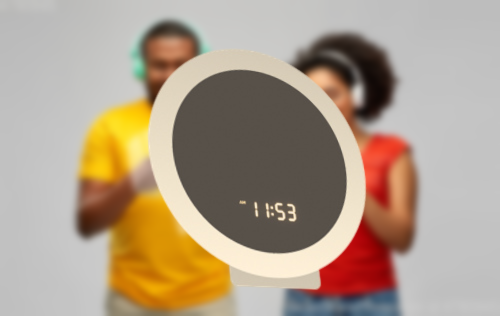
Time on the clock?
11:53
